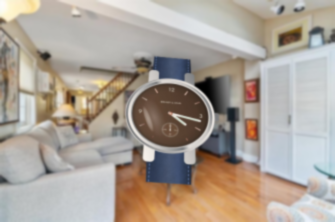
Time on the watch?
4:17
